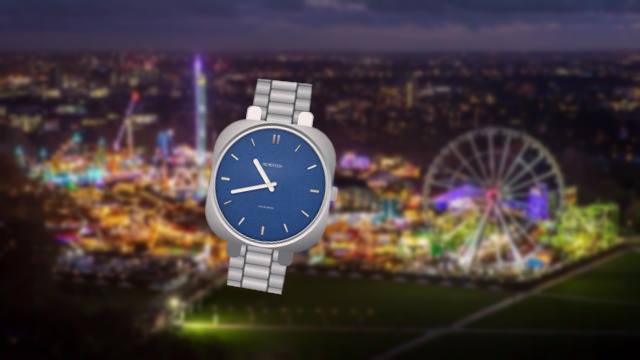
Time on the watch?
10:42
